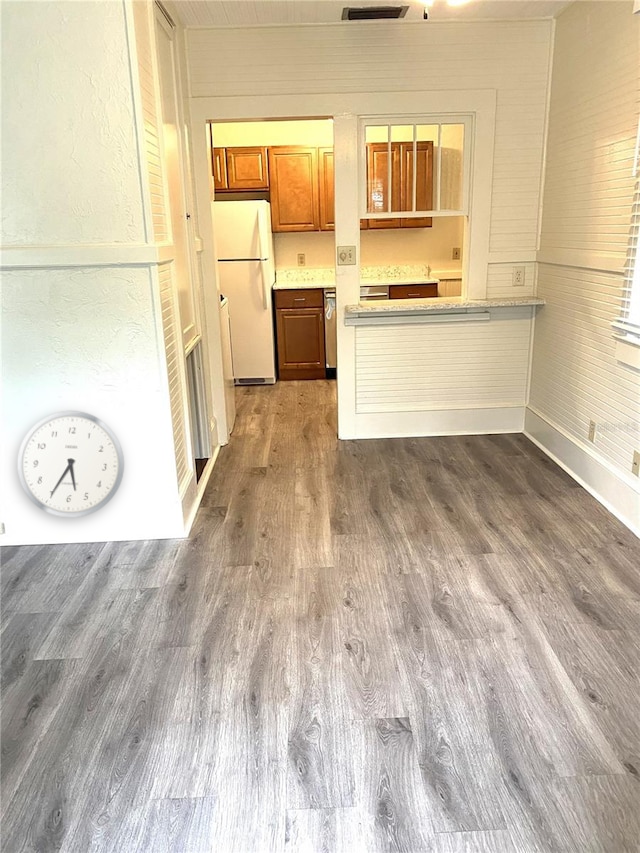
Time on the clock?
5:35
